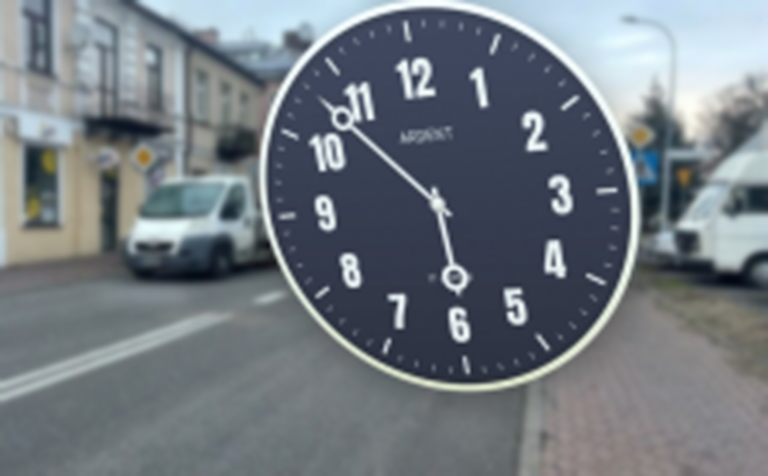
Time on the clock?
5:53
